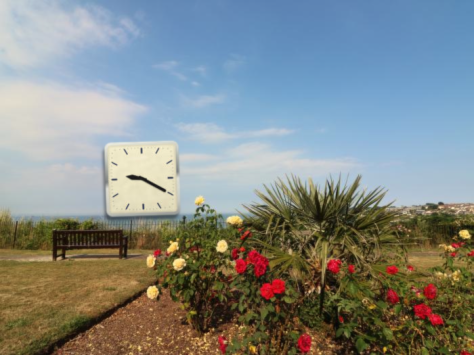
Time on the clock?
9:20
